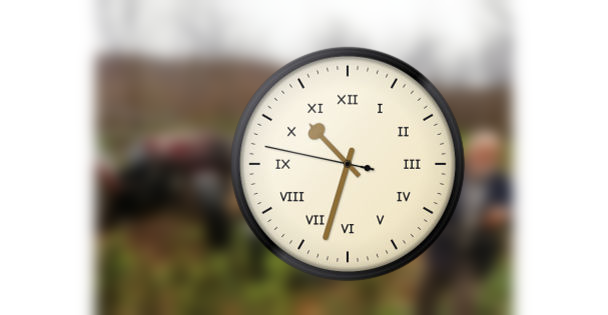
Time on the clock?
10:32:47
